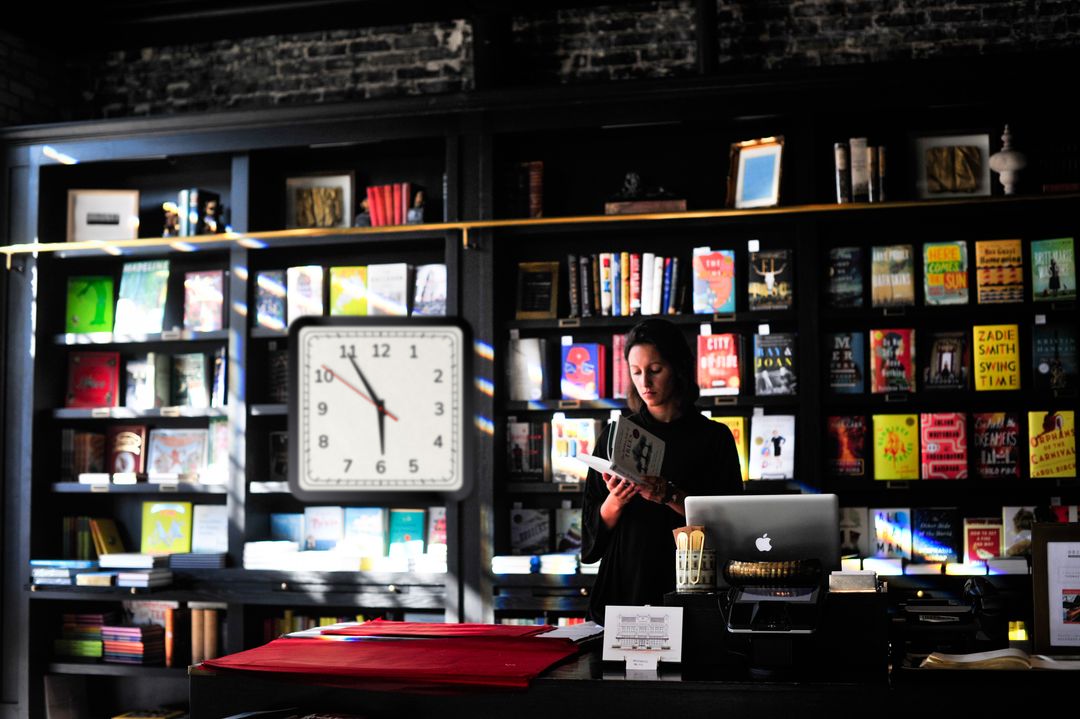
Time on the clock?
5:54:51
